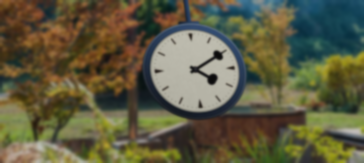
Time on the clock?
4:10
